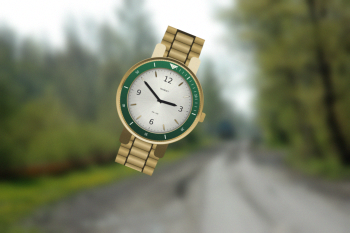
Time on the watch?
2:50
